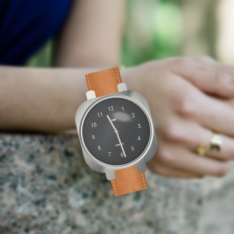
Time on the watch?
11:29
